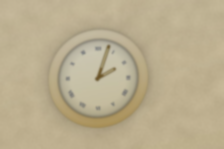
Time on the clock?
2:03
